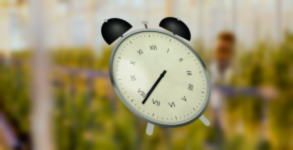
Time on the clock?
7:38
